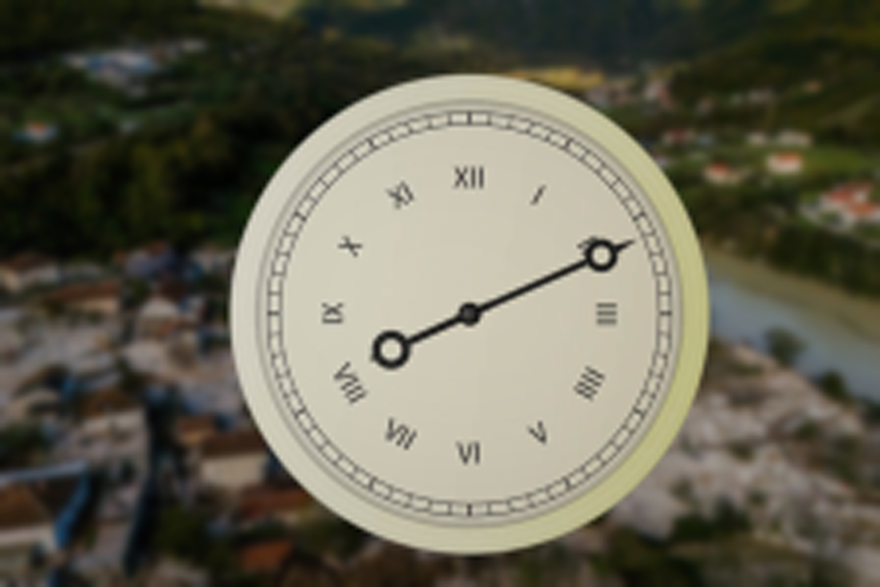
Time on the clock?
8:11
